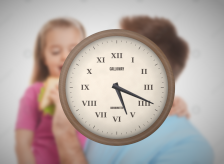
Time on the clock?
5:19
